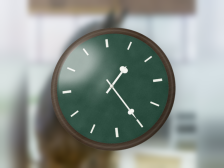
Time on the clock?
1:25
